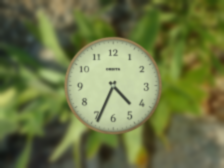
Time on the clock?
4:34
